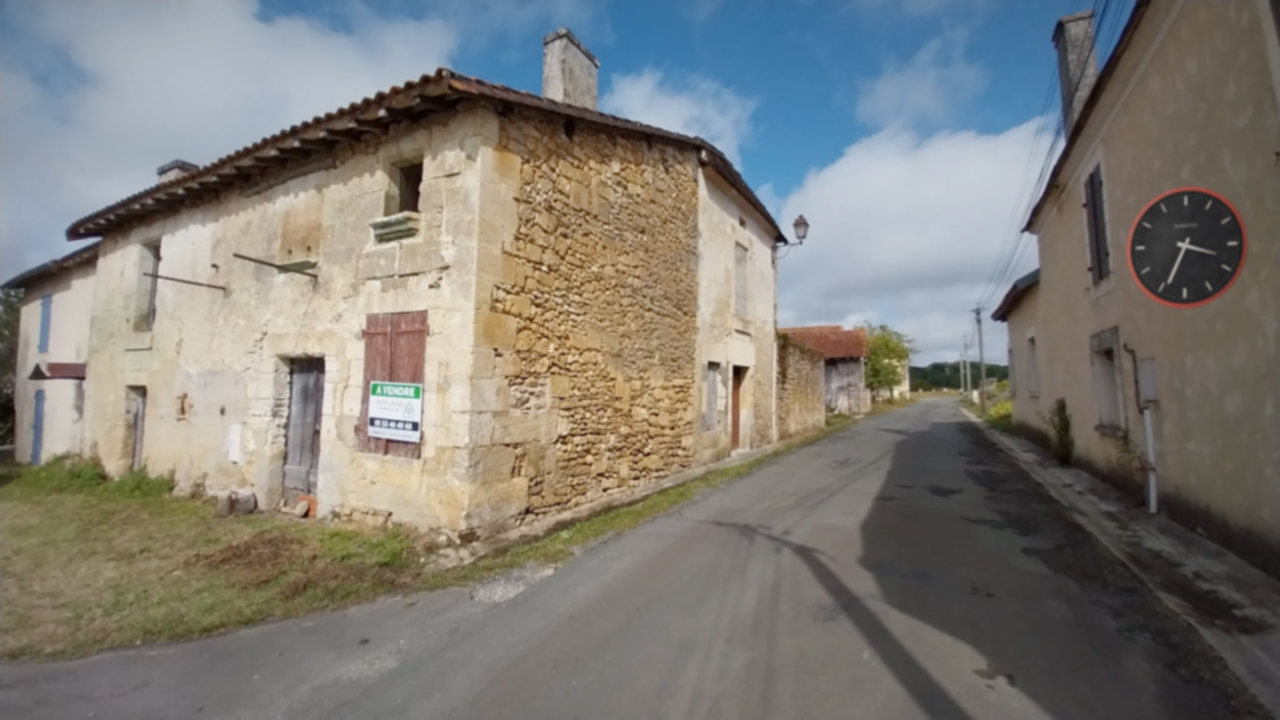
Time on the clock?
3:34
